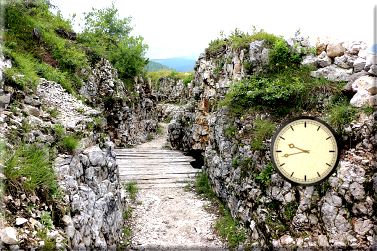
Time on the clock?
9:43
